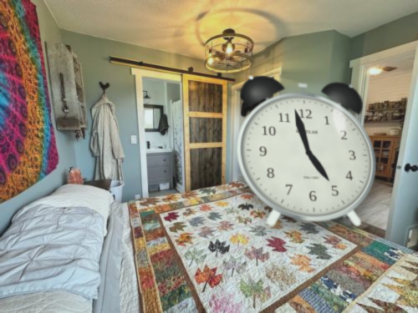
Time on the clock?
4:58
